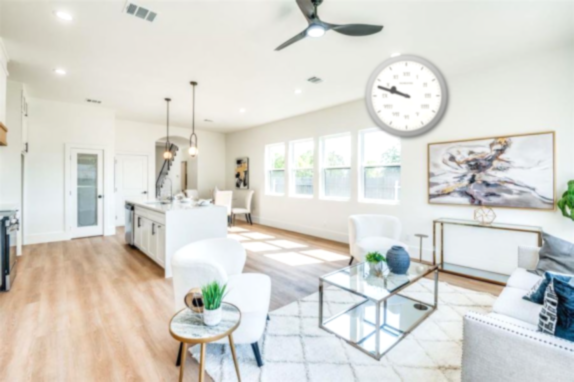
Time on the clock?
9:48
